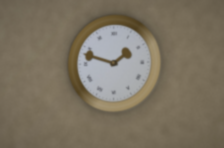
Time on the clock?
1:48
